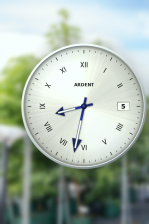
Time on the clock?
8:32
